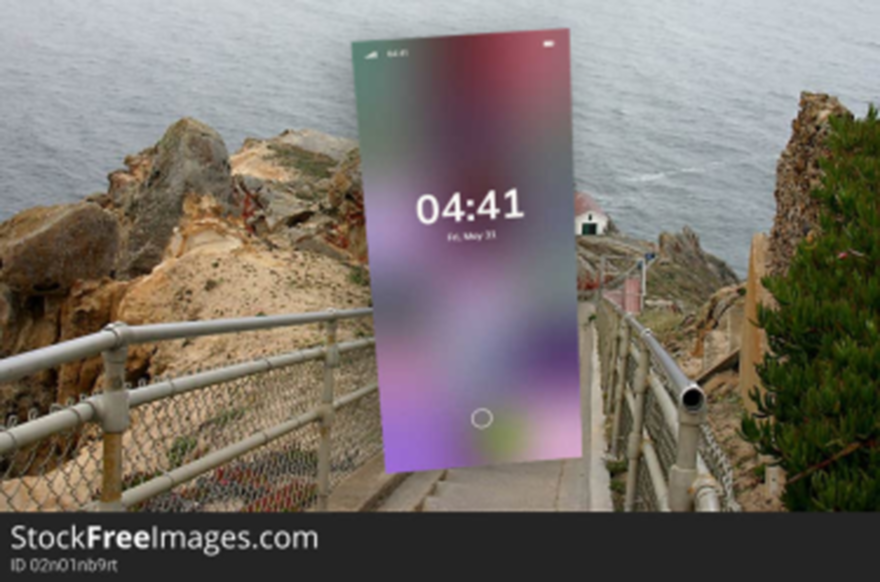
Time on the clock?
4:41
